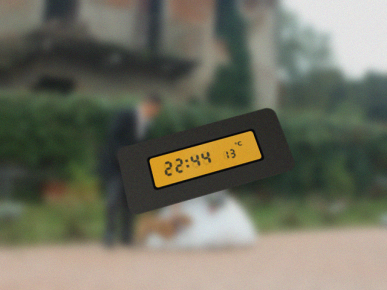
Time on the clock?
22:44
